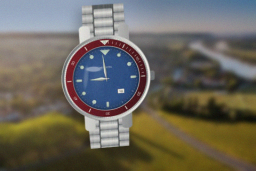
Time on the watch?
8:59
